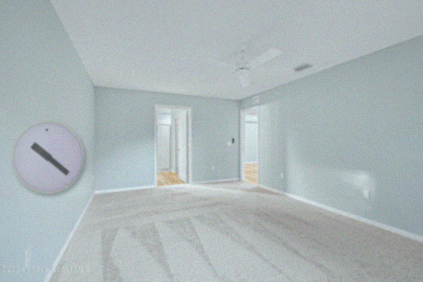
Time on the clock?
10:22
